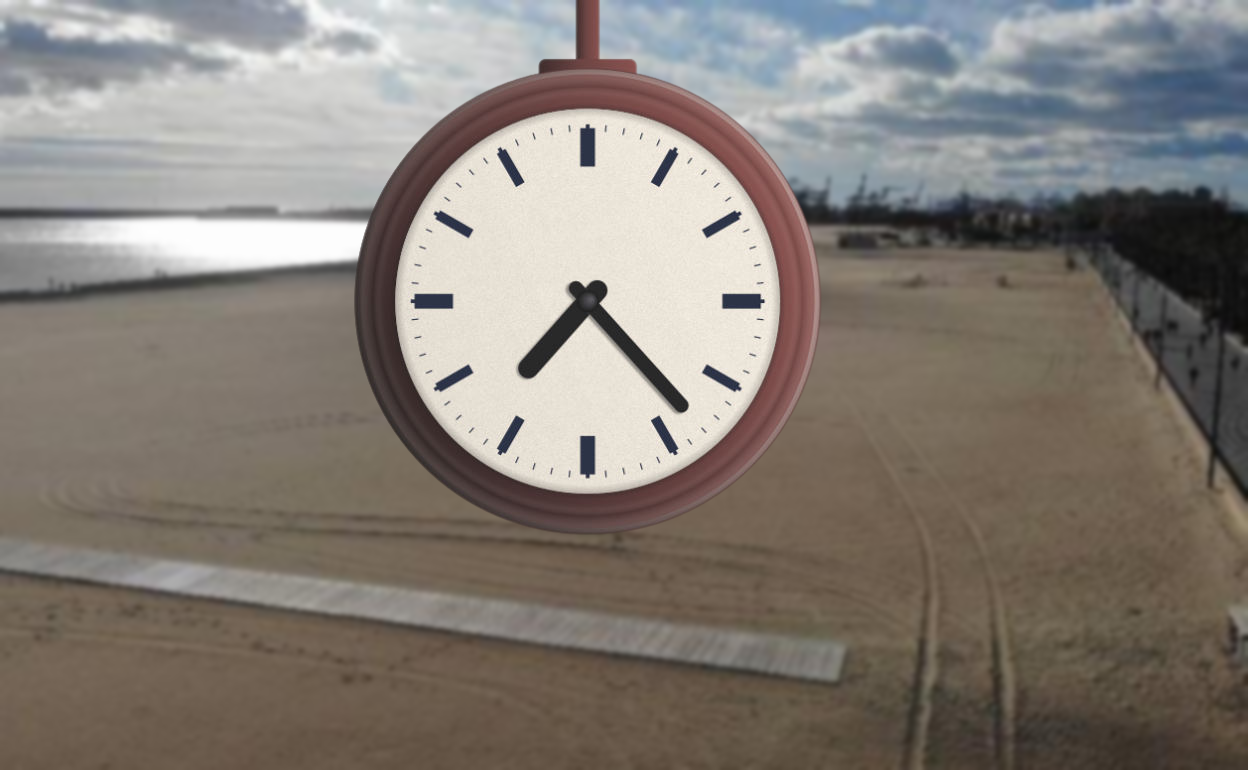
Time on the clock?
7:23
